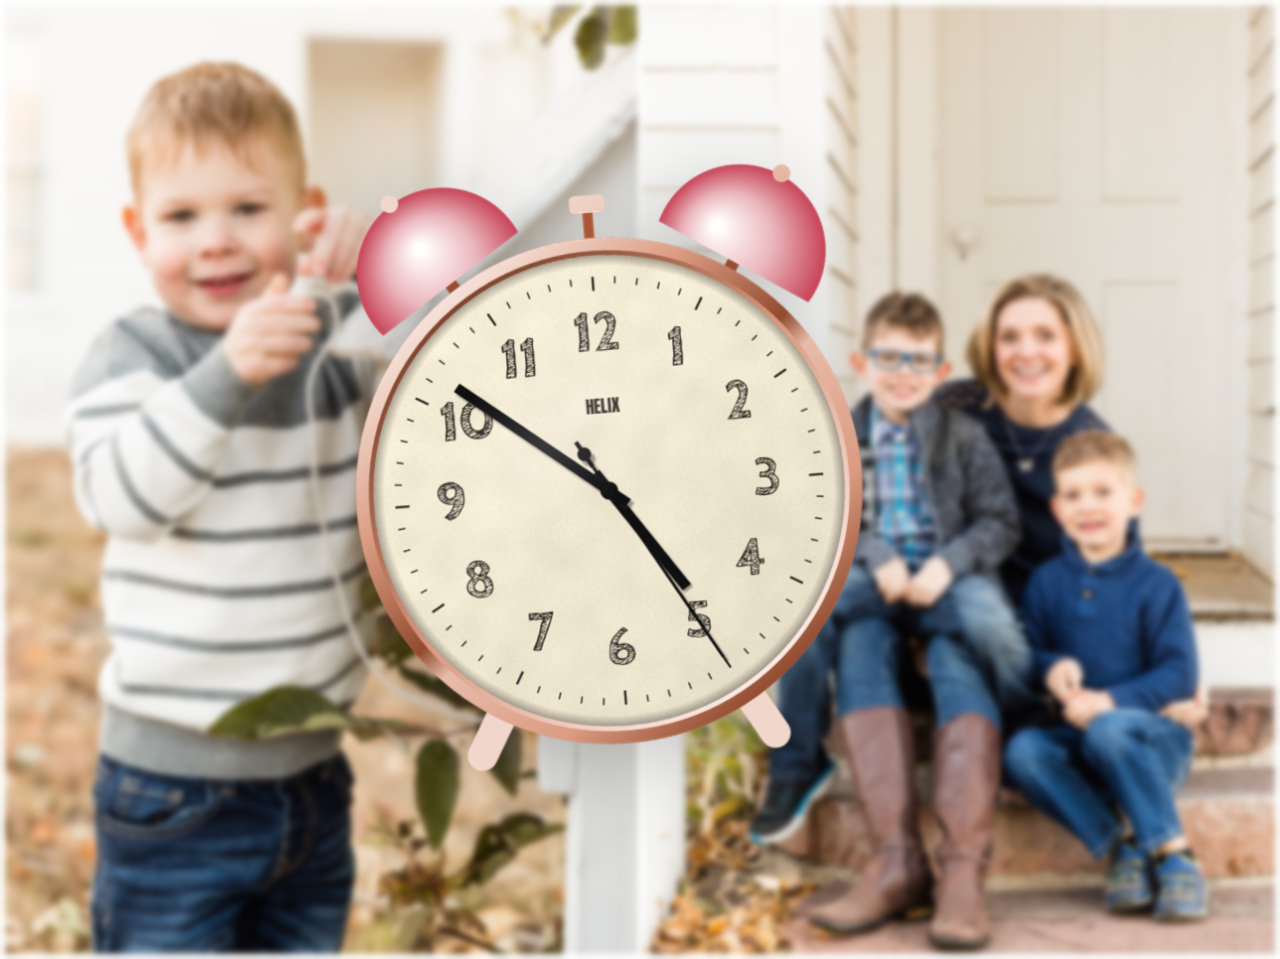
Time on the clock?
4:51:25
